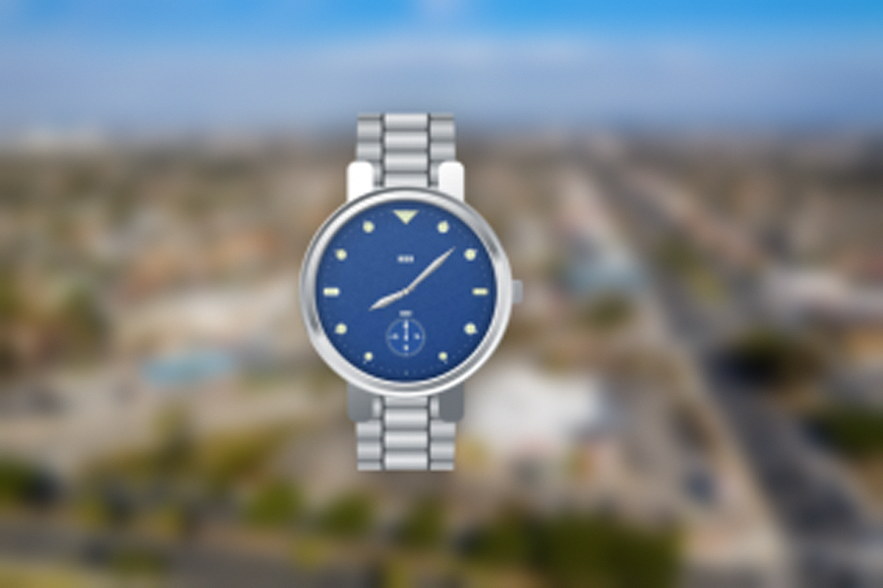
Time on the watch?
8:08
